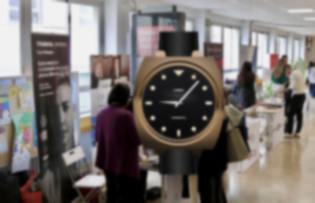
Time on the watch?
9:07
